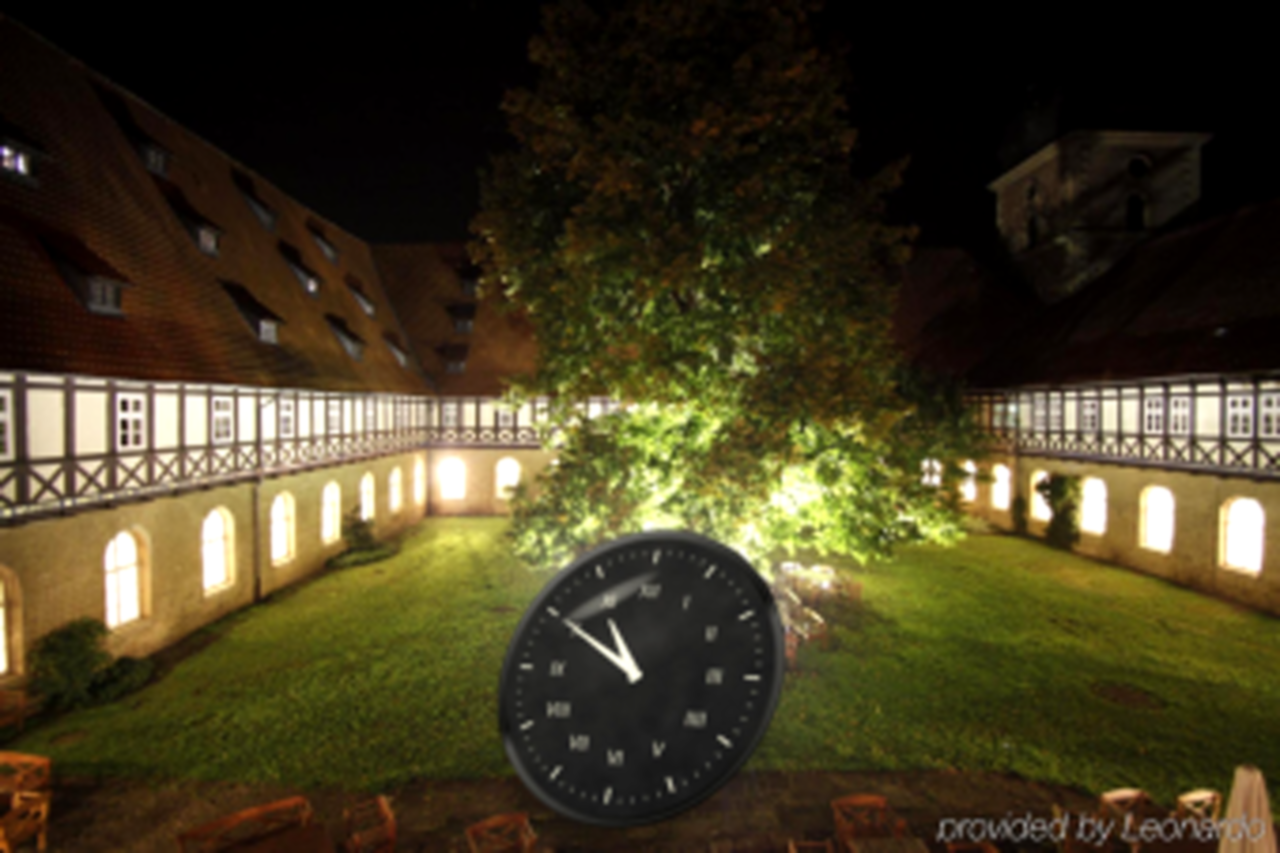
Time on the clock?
10:50
